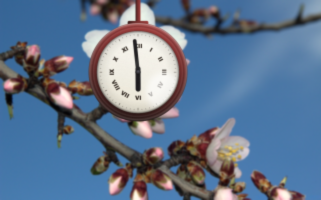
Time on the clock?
5:59
